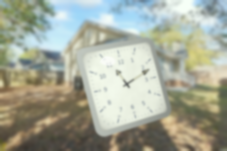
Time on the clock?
11:12
